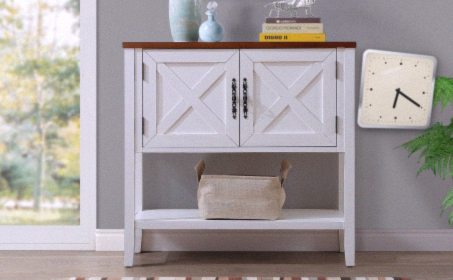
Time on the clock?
6:20
